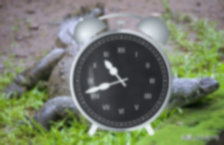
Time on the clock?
10:42
